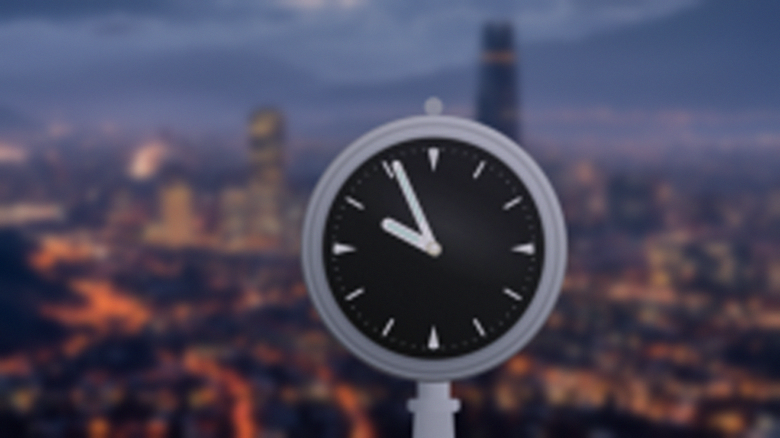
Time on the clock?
9:56
